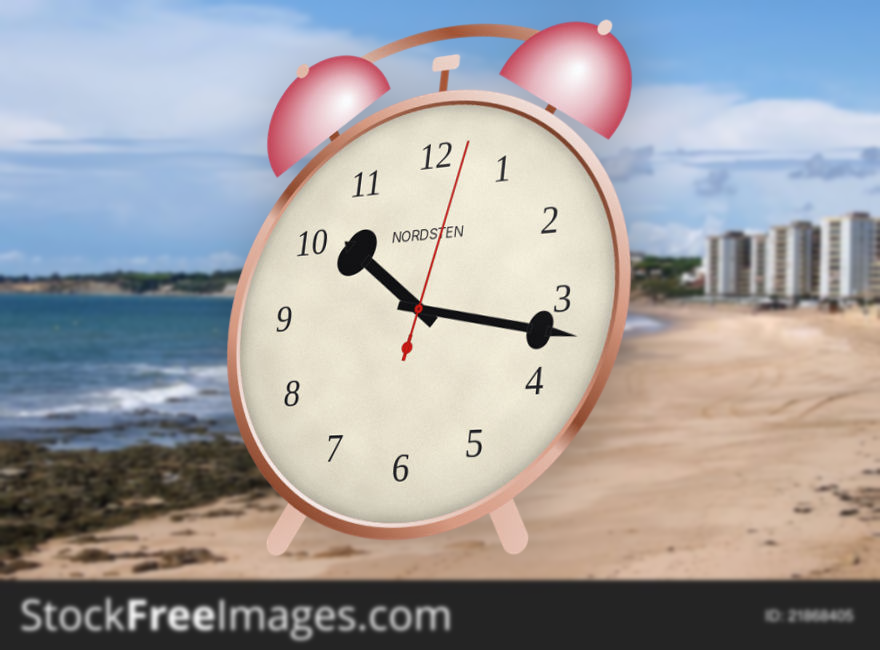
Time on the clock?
10:17:02
